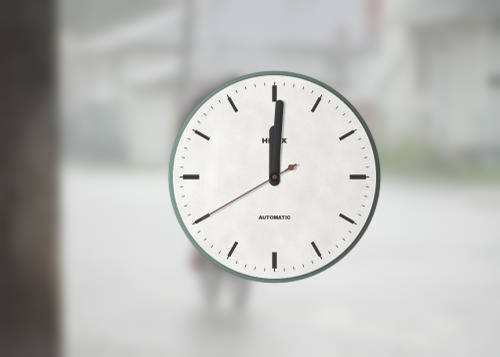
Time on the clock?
12:00:40
